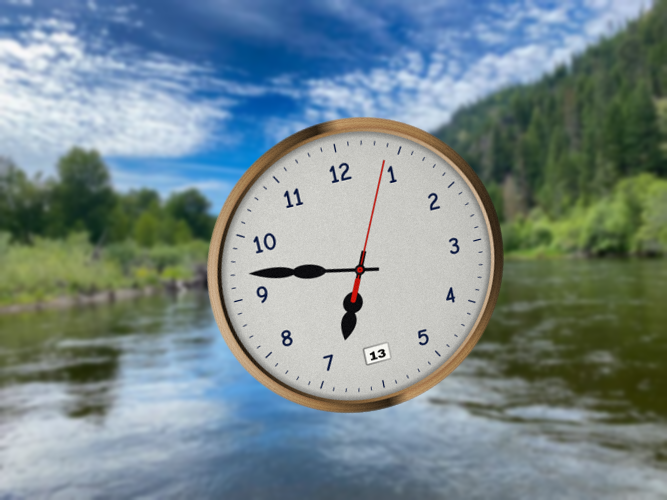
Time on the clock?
6:47:04
